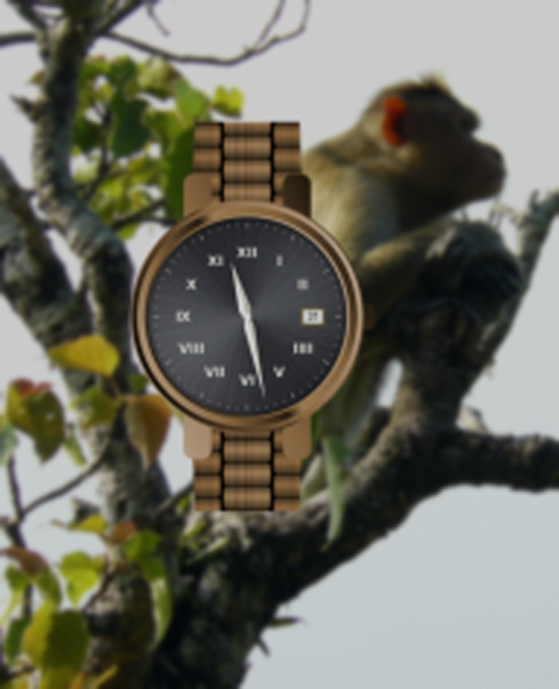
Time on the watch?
11:28
